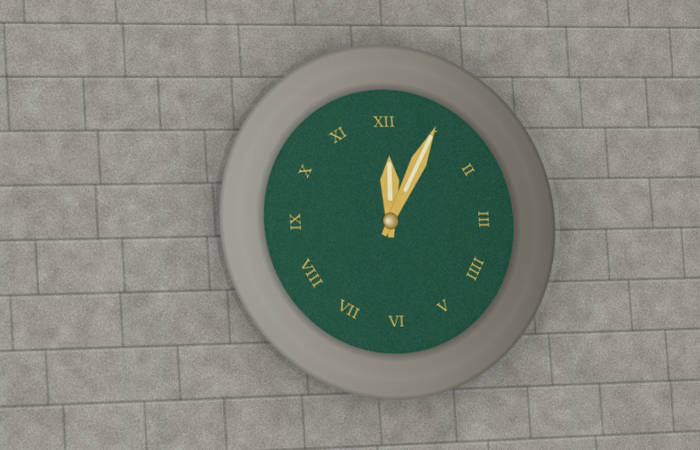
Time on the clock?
12:05
